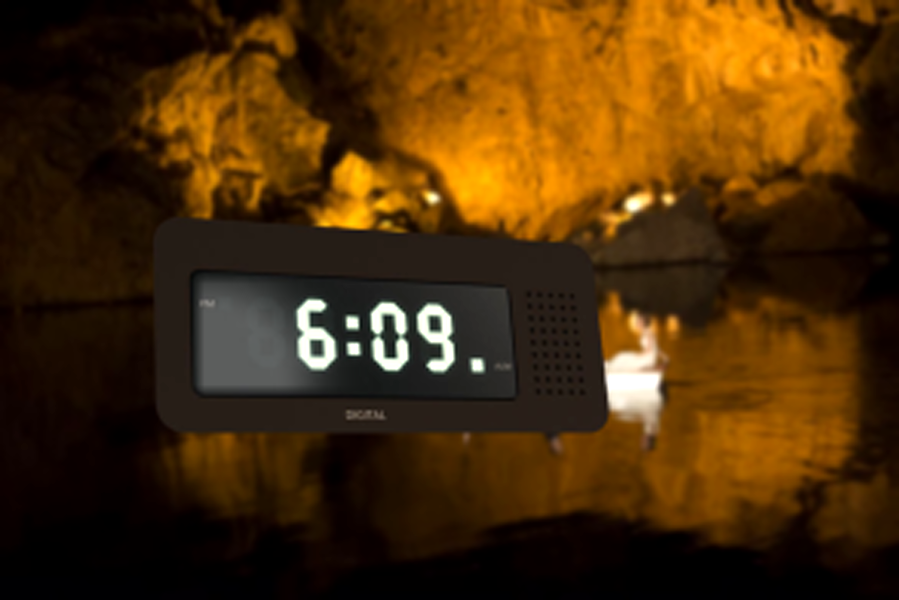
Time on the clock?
6:09
